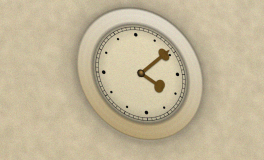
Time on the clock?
4:09
